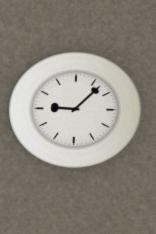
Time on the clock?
9:07
